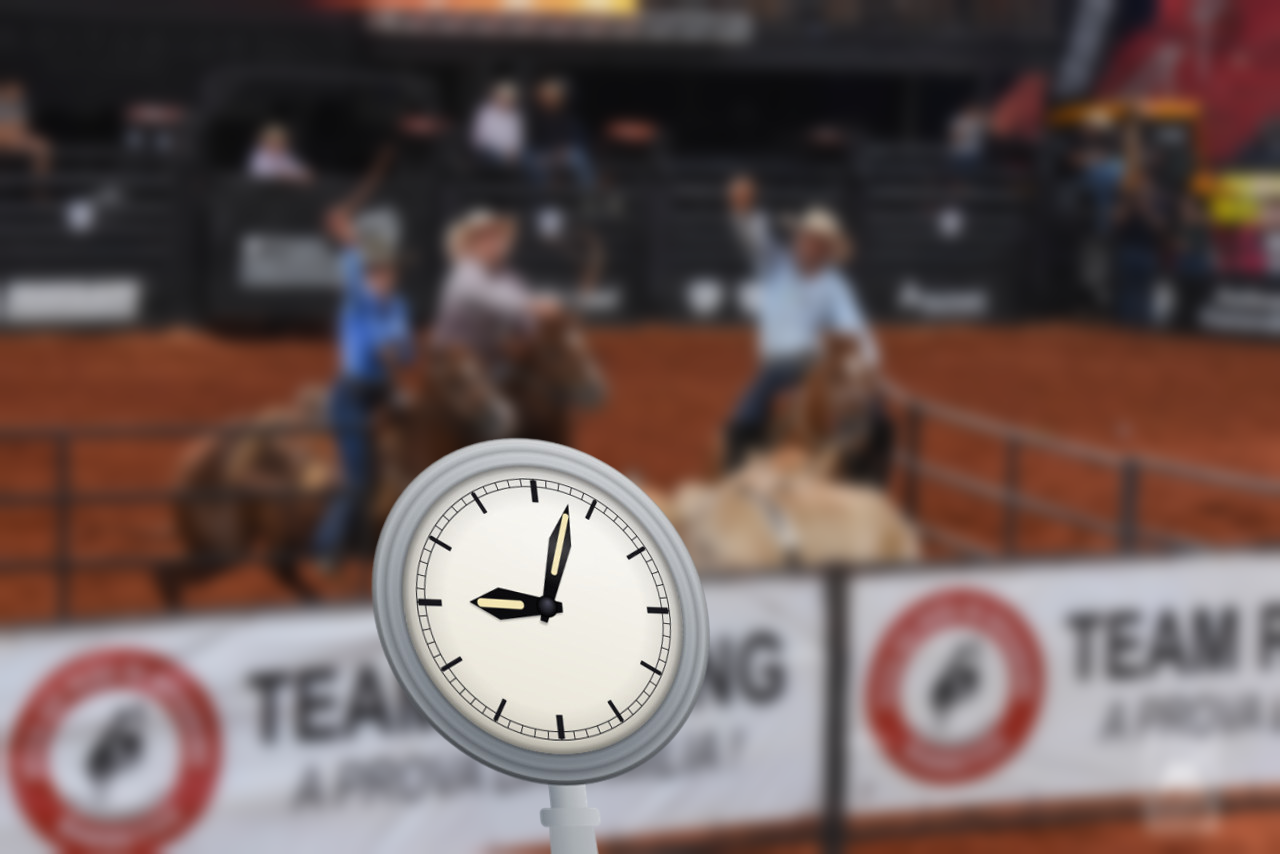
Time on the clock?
9:03
